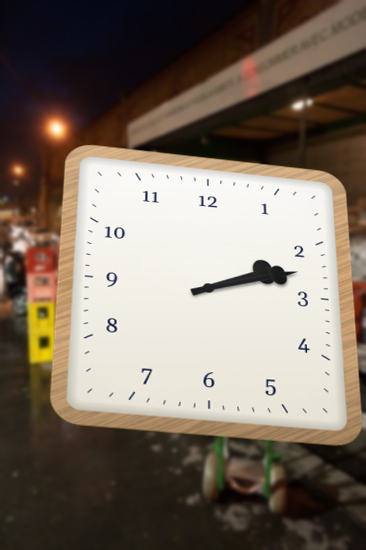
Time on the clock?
2:12
